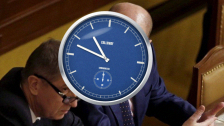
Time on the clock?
10:48
